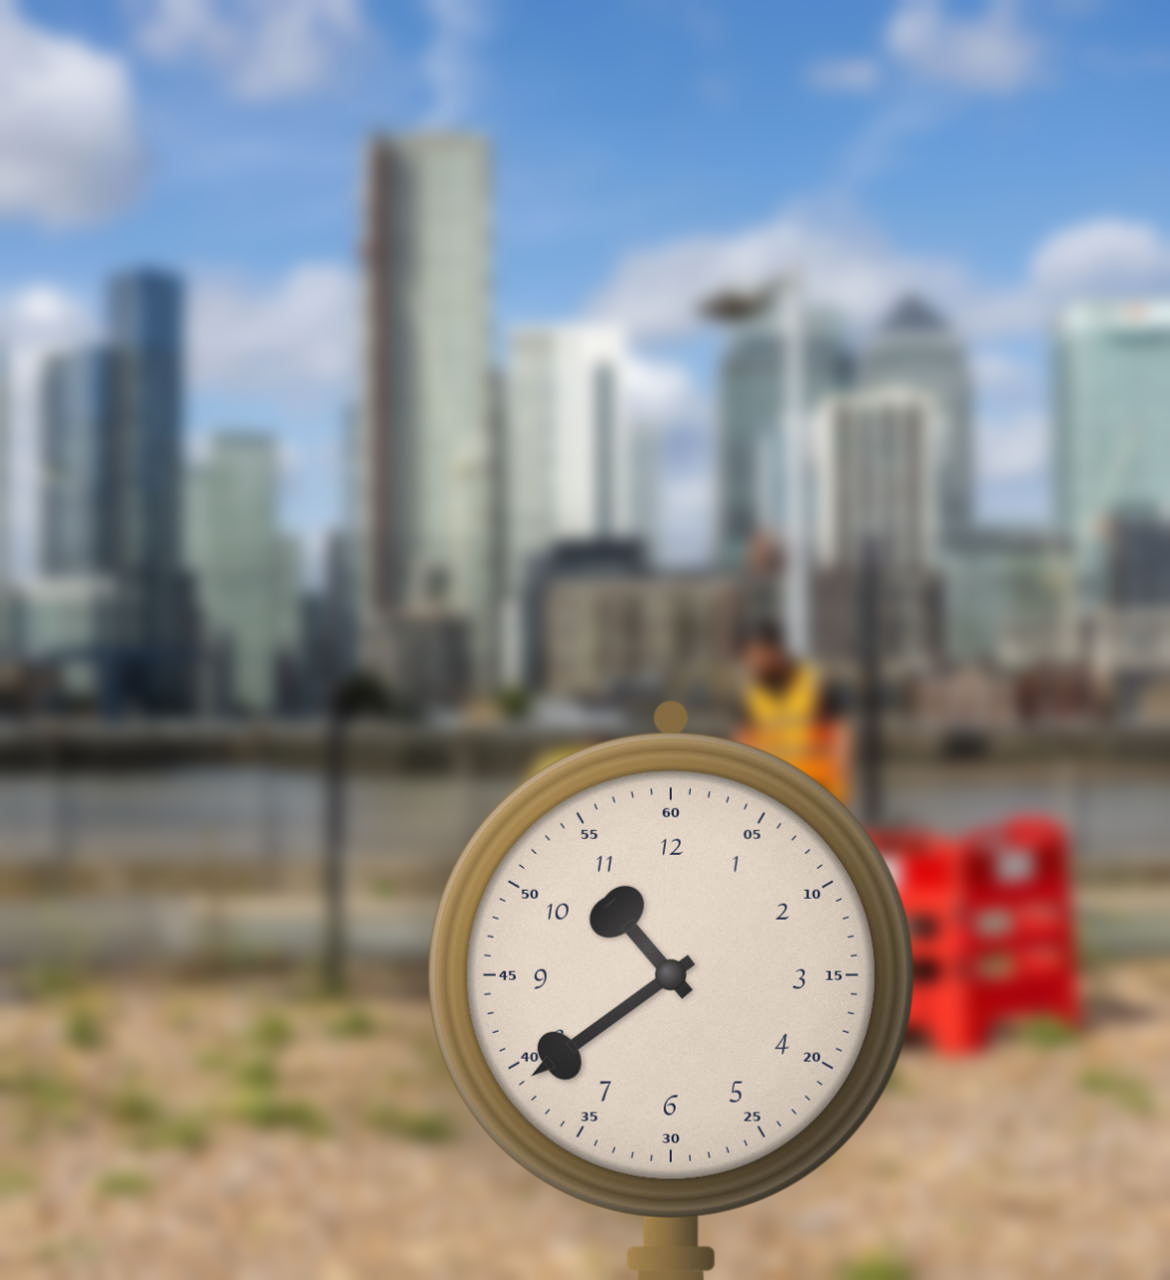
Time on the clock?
10:39
